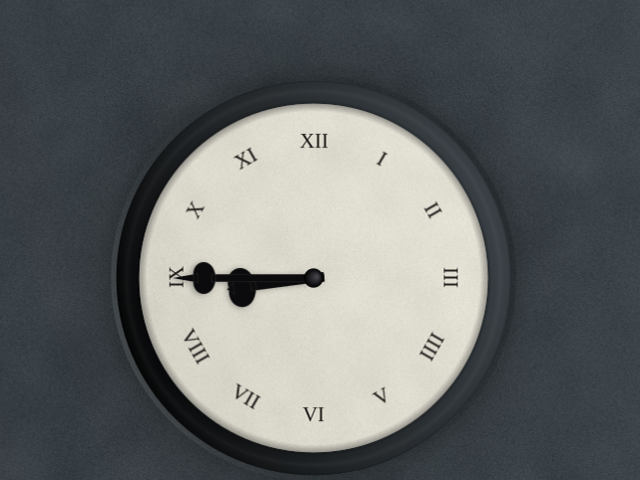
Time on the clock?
8:45
